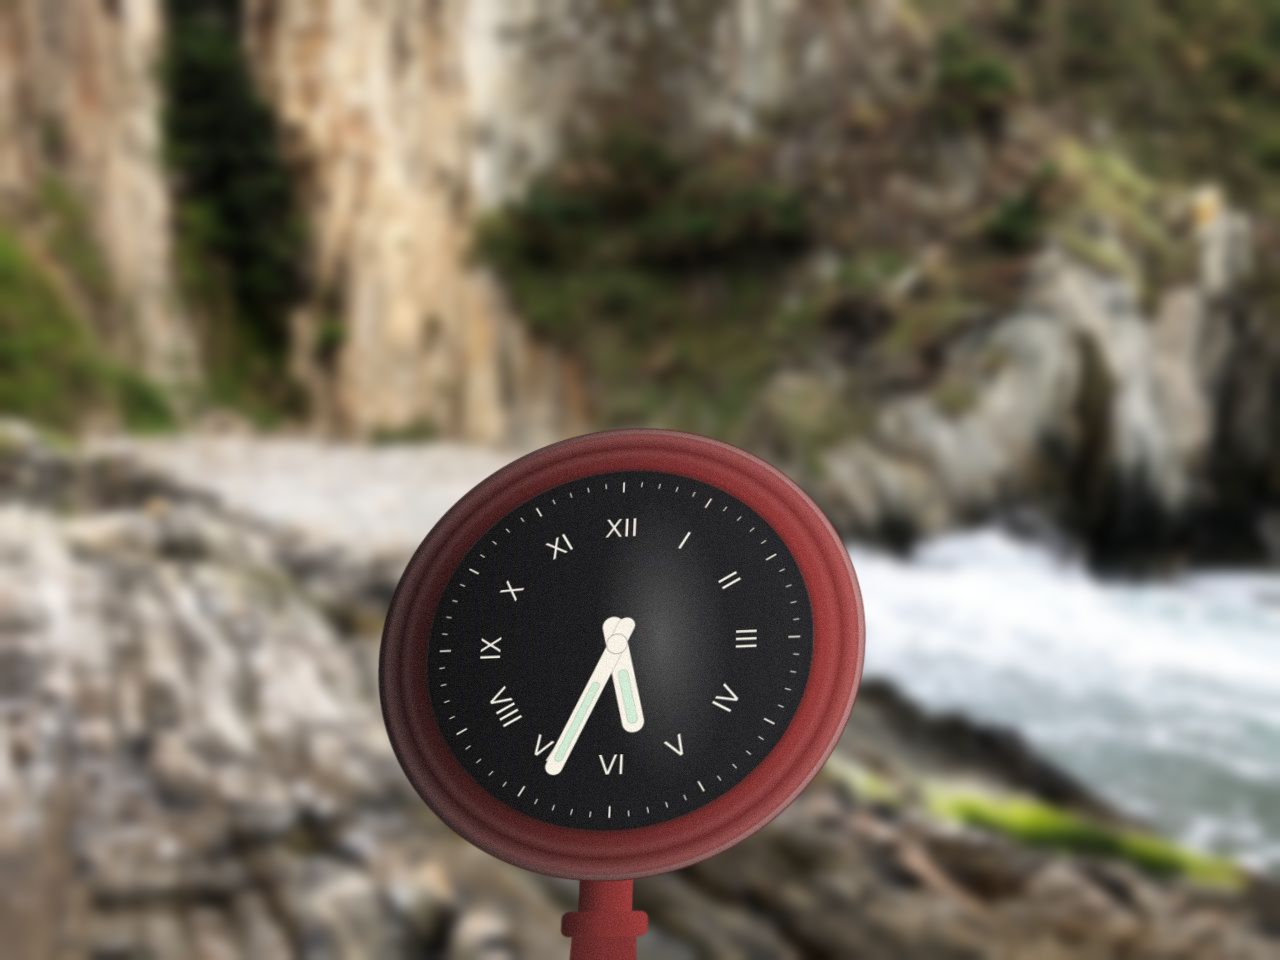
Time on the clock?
5:34
